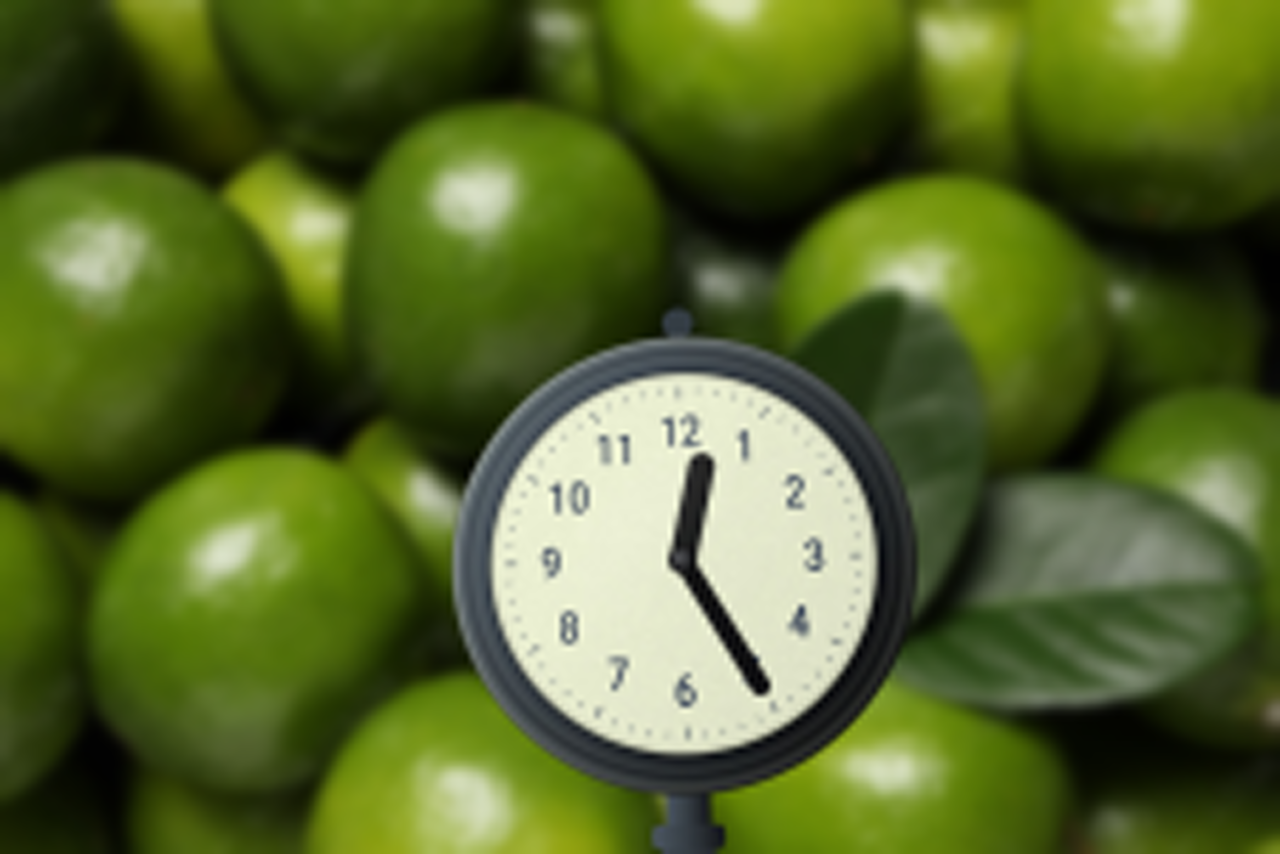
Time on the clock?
12:25
